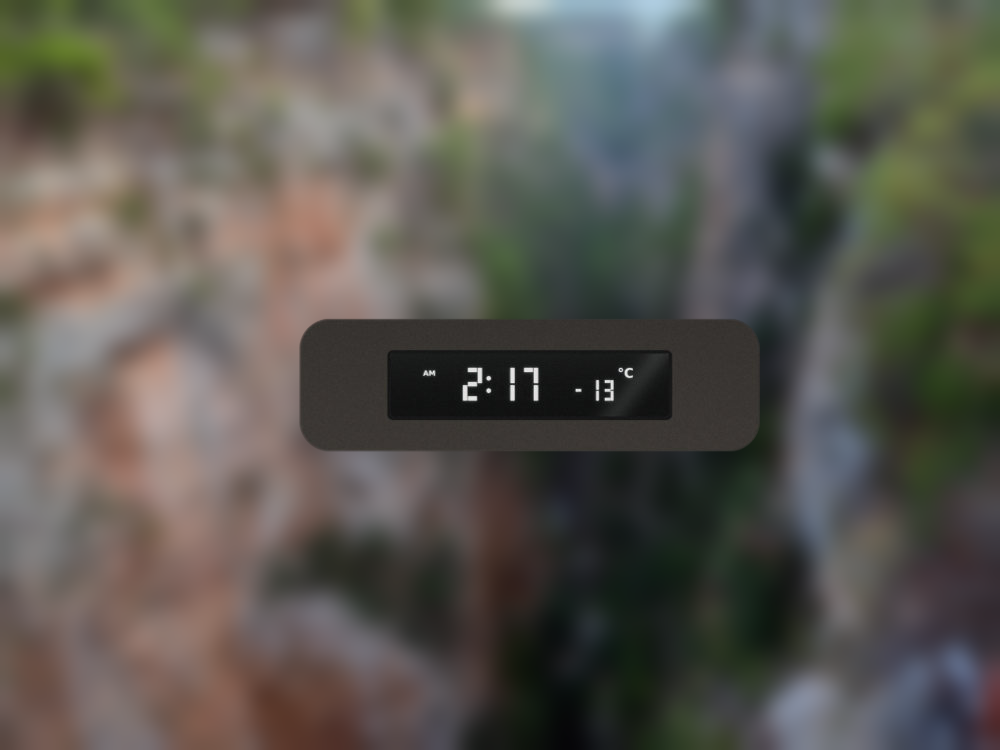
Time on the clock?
2:17
